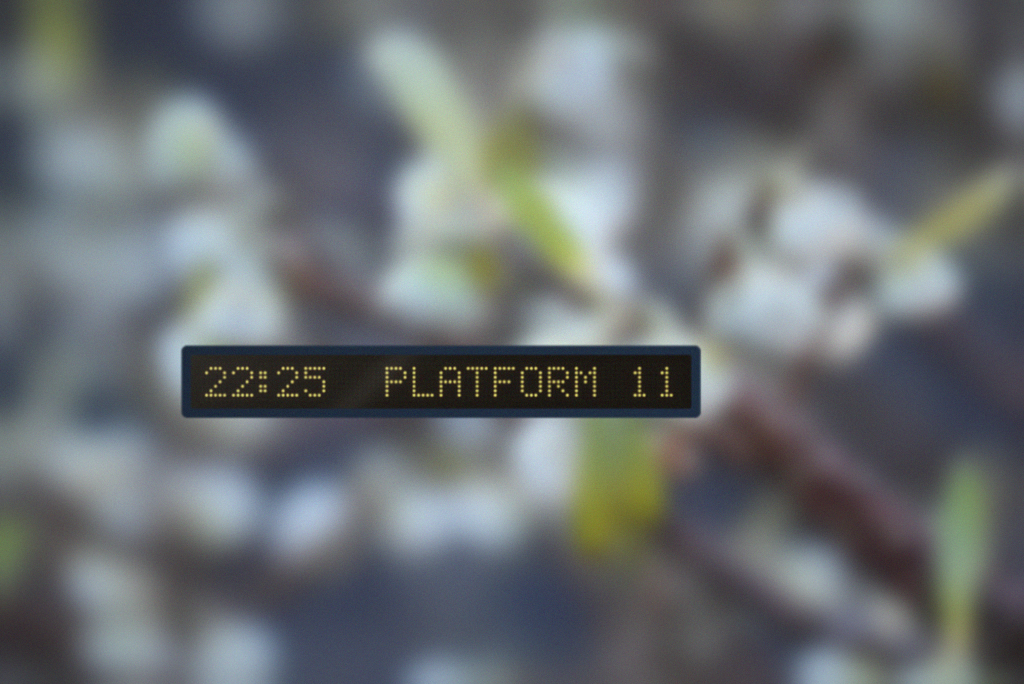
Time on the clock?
22:25
